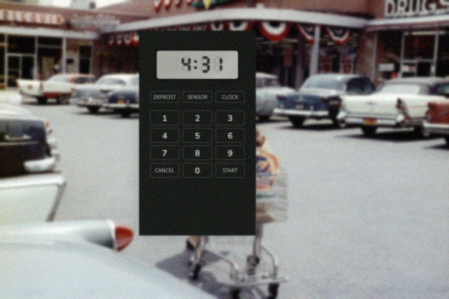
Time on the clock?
4:31
